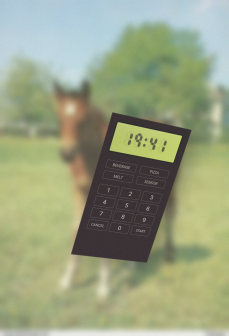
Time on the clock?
19:41
